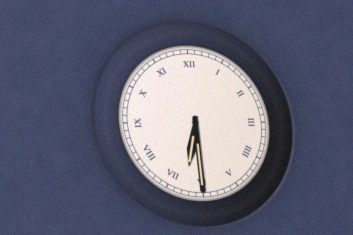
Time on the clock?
6:30
